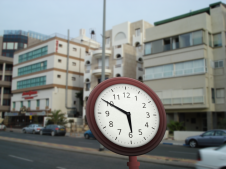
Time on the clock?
5:50
